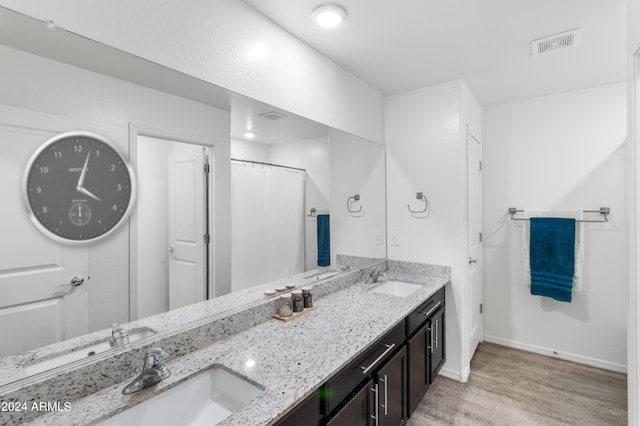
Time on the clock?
4:03
